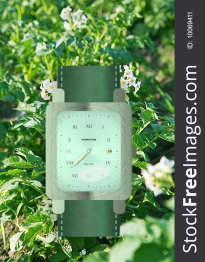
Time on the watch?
7:38
